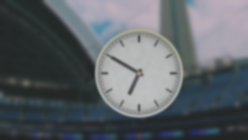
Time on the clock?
6:50
